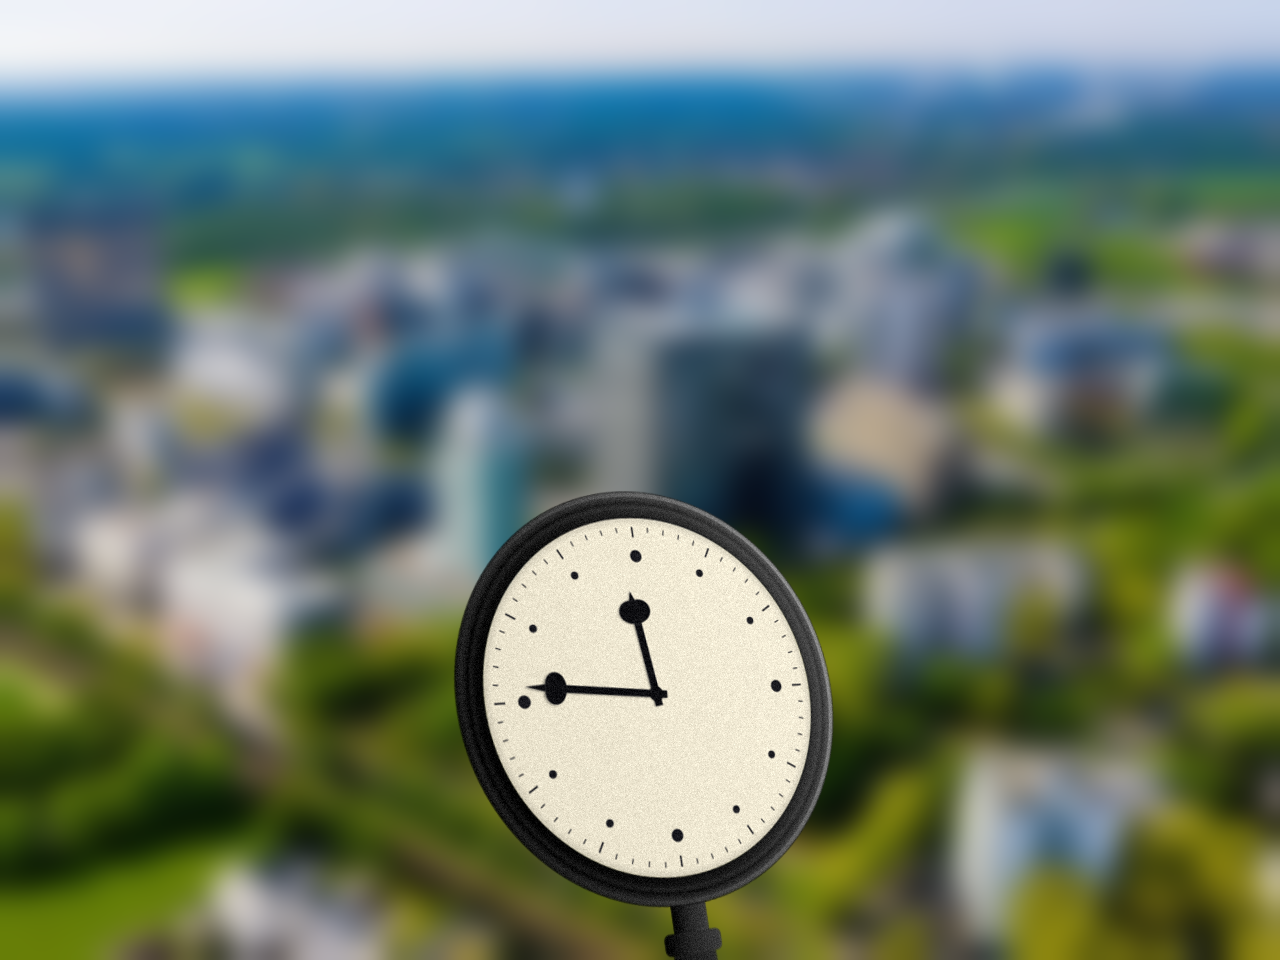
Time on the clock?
11:46
